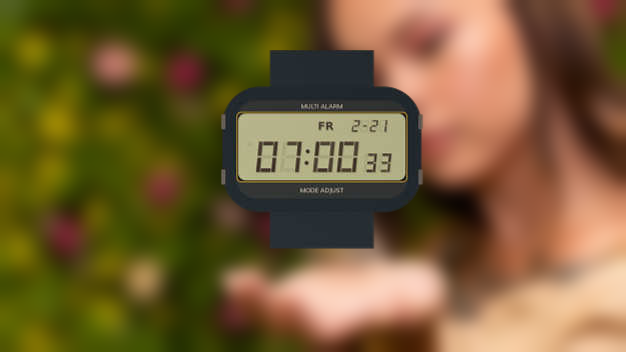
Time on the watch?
7:00:33
